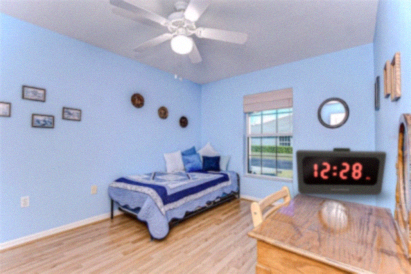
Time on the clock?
12:28
